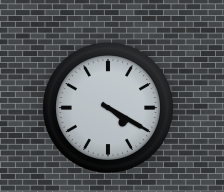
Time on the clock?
4:20
